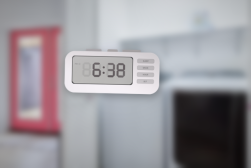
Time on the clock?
6:38
